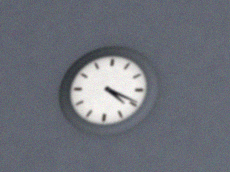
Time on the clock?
4:19
